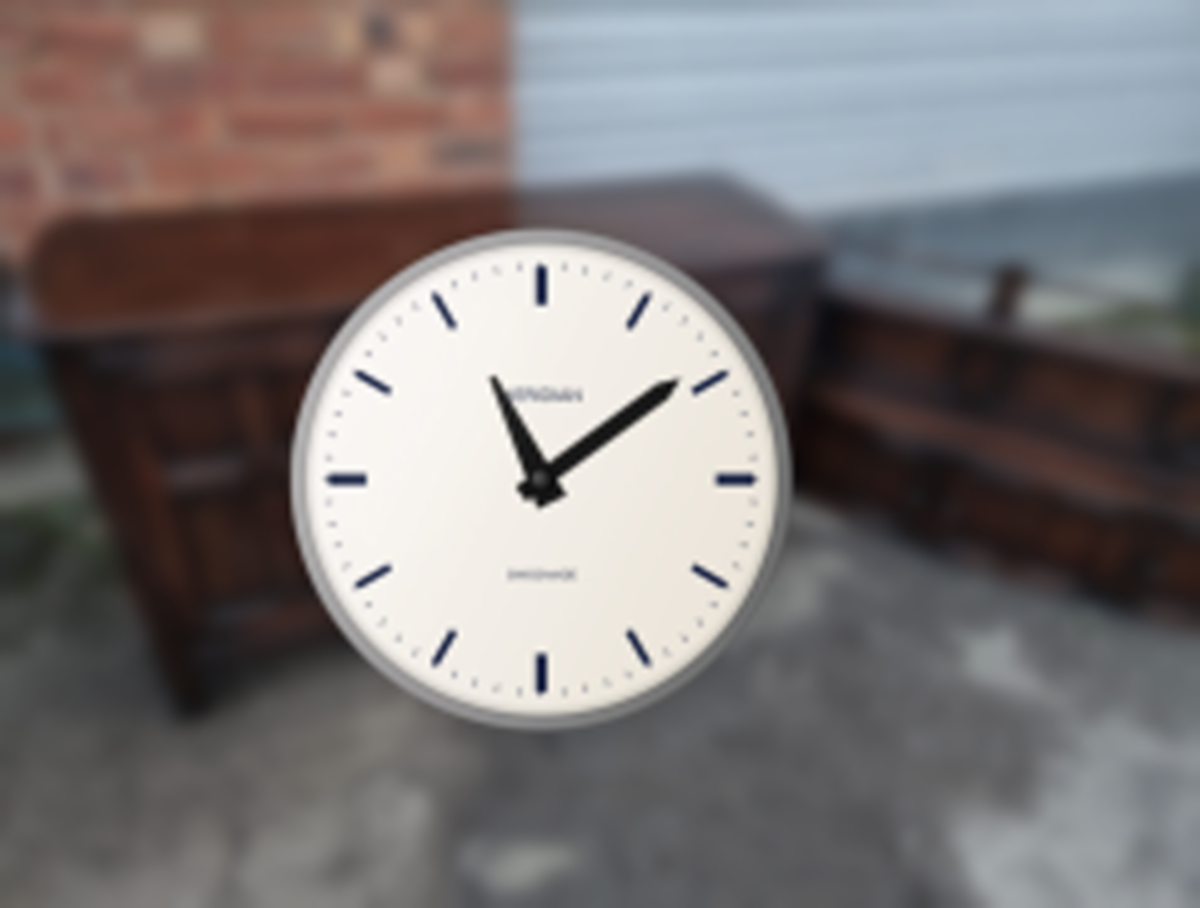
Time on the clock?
11:09
